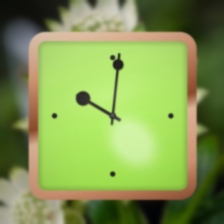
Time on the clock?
10:01
